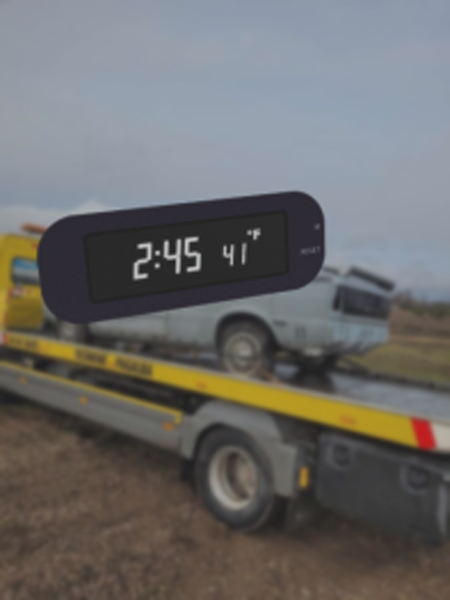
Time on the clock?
2:45
